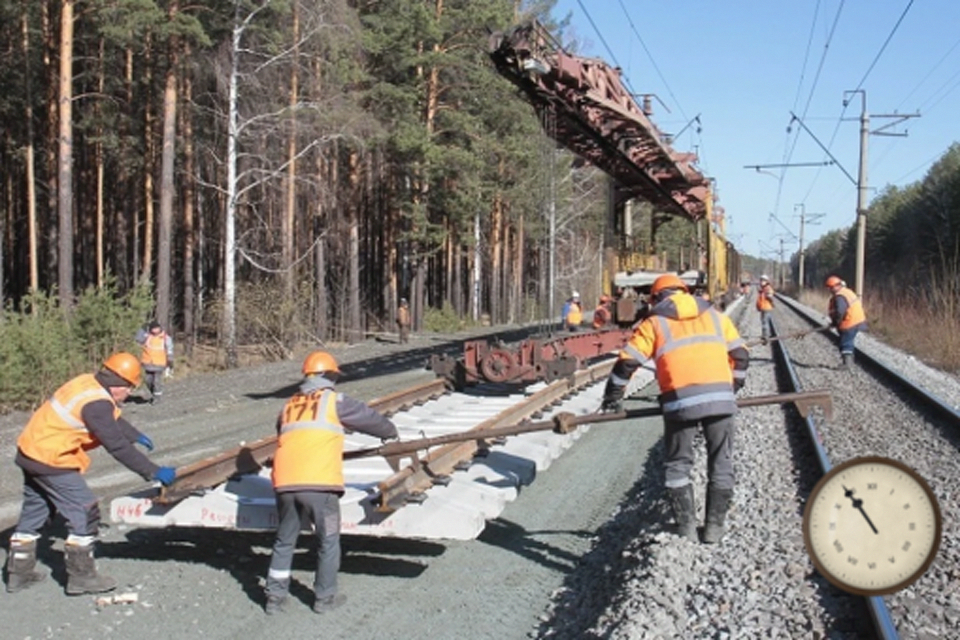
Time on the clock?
10:54
